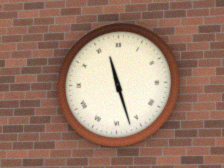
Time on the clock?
11:27
